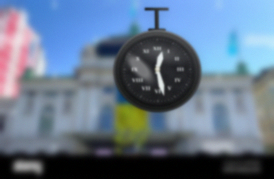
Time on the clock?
12:28
